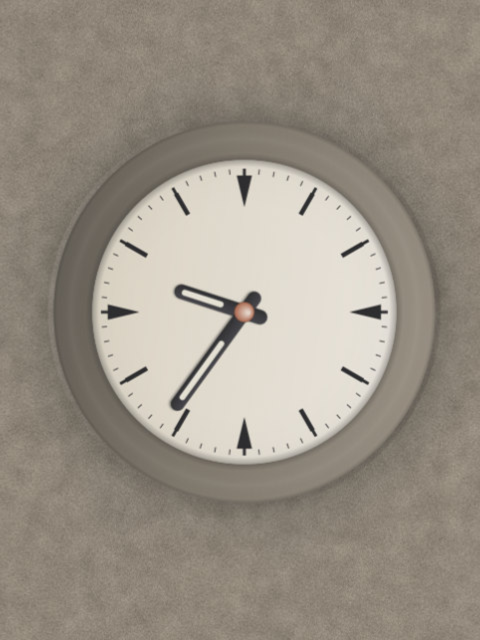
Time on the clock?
9:36
